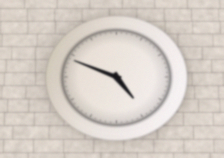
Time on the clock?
4:49
